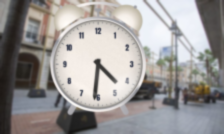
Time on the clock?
4:31
